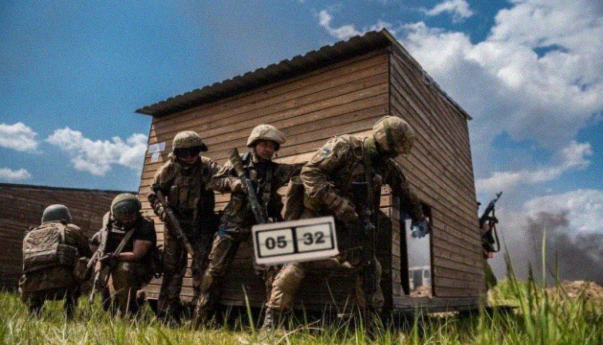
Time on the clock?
5:32
